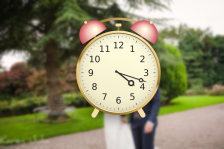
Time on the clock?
4:18
